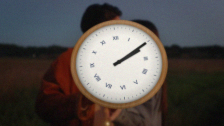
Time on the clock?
2:10
